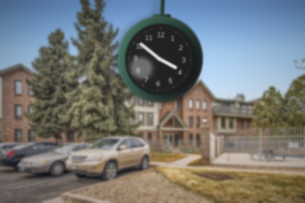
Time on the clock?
3:51
